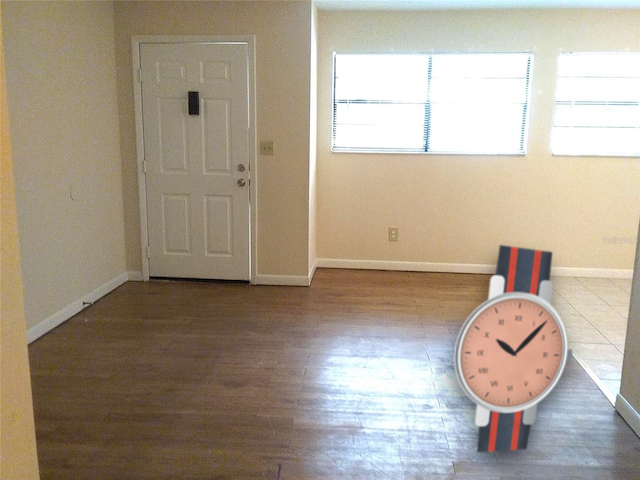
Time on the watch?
10:07
